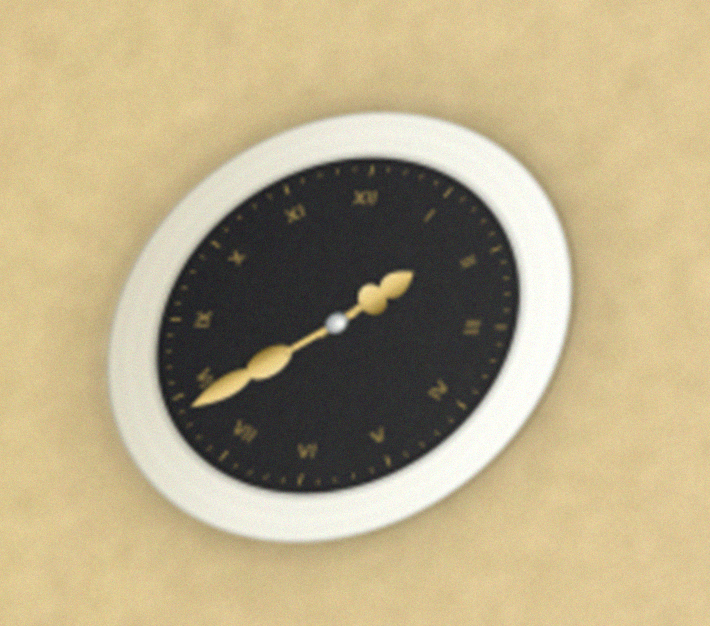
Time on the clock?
1:39
